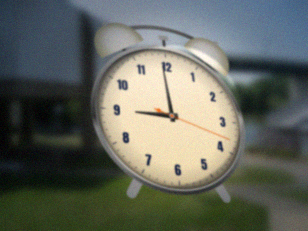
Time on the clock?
8:59:18
